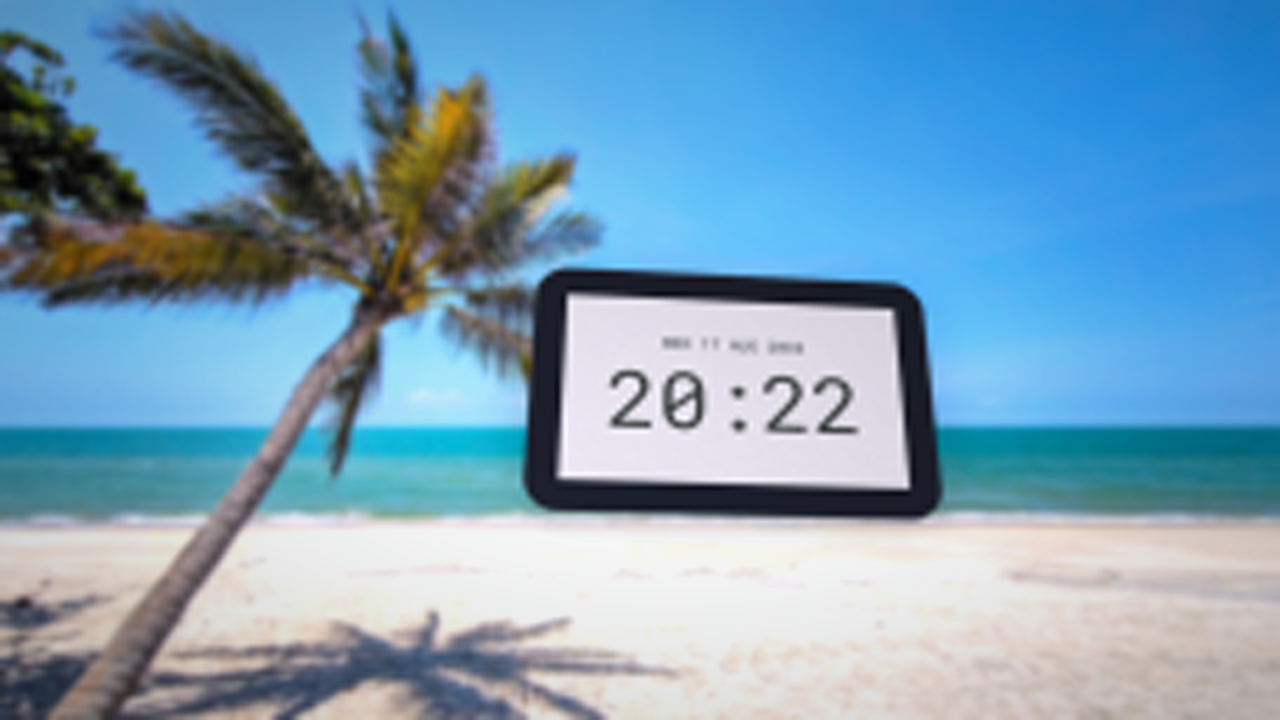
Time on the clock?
20:22
